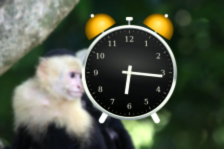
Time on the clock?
6:16
